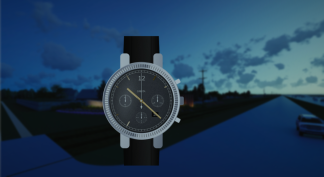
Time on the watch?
10:22
